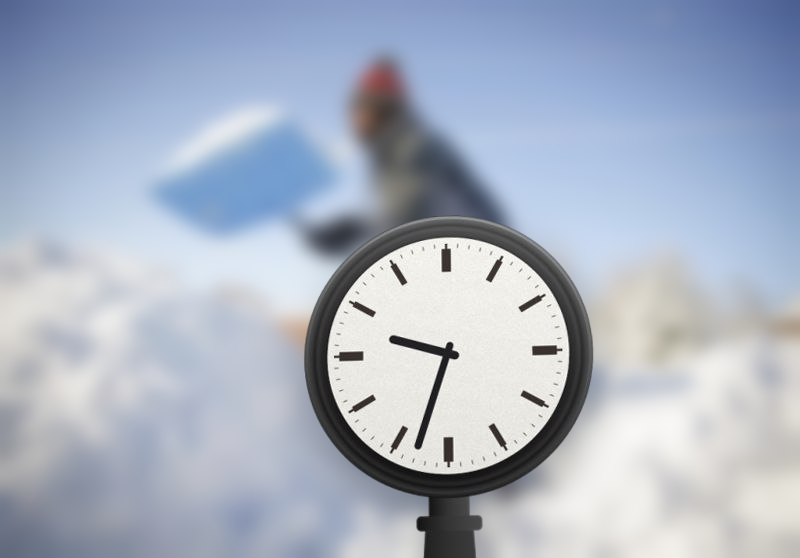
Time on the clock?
9:33
